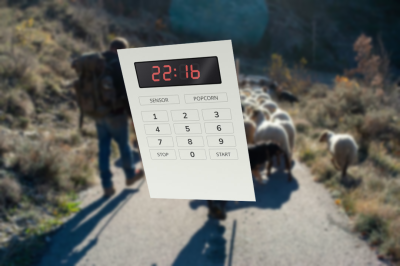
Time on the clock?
22:16
